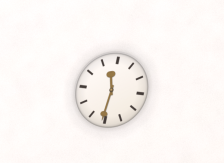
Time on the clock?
11:31
